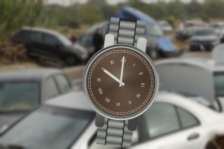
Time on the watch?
10:00
